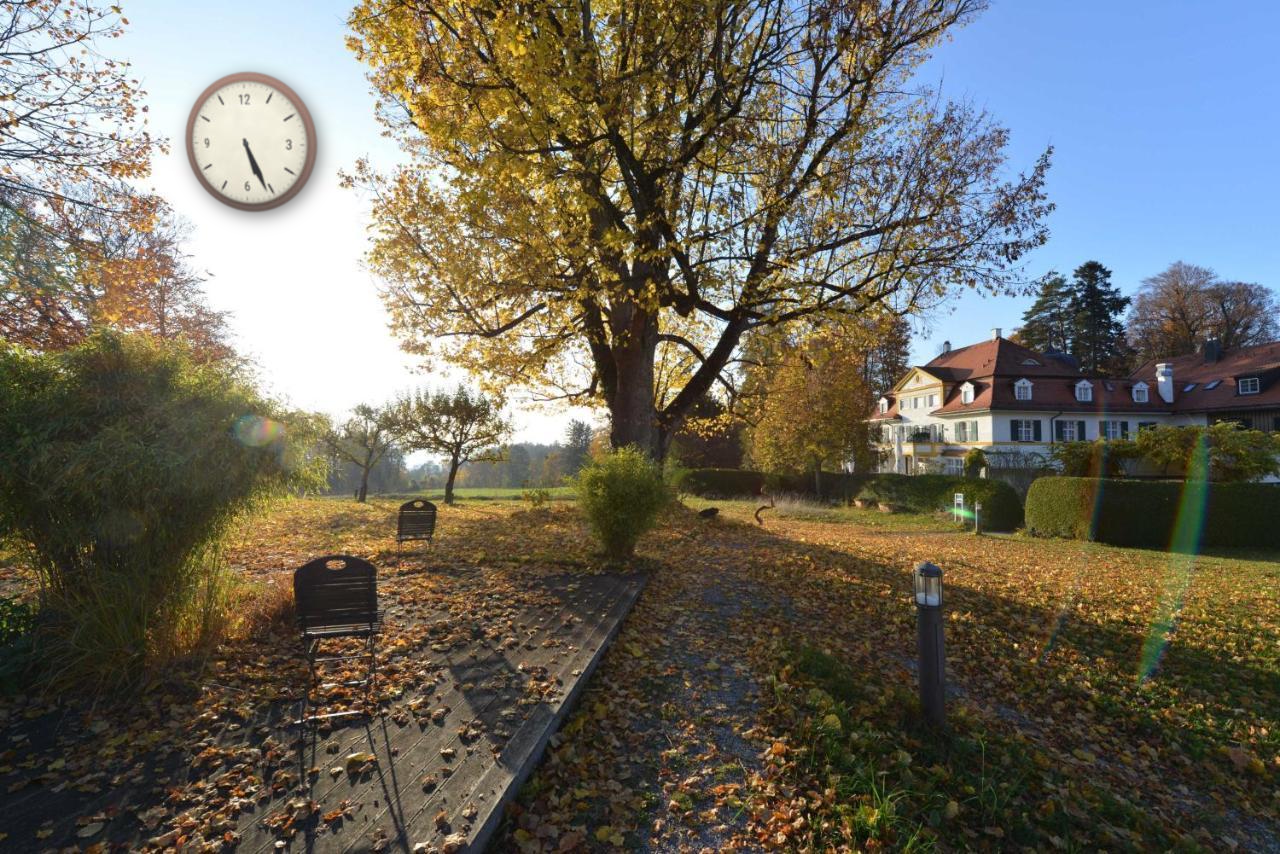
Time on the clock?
5:26
